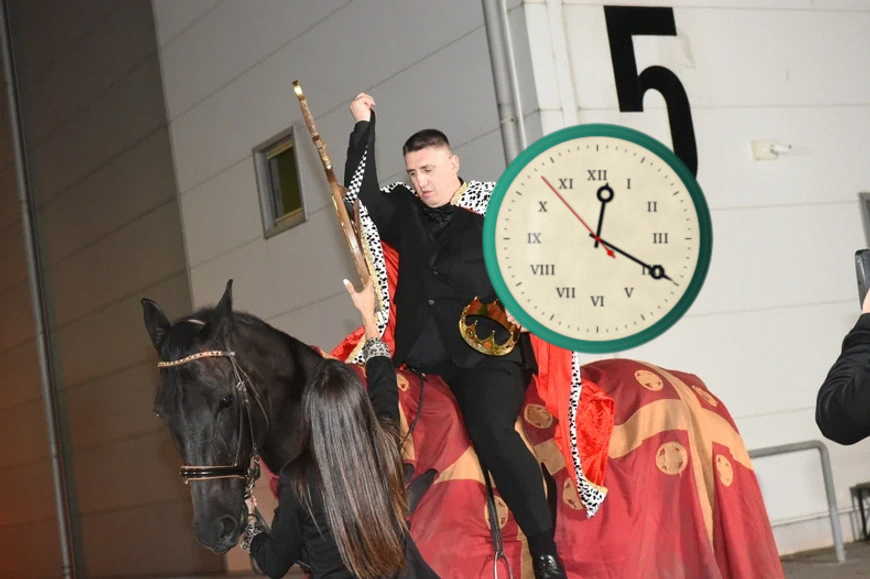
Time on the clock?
12:19:53
